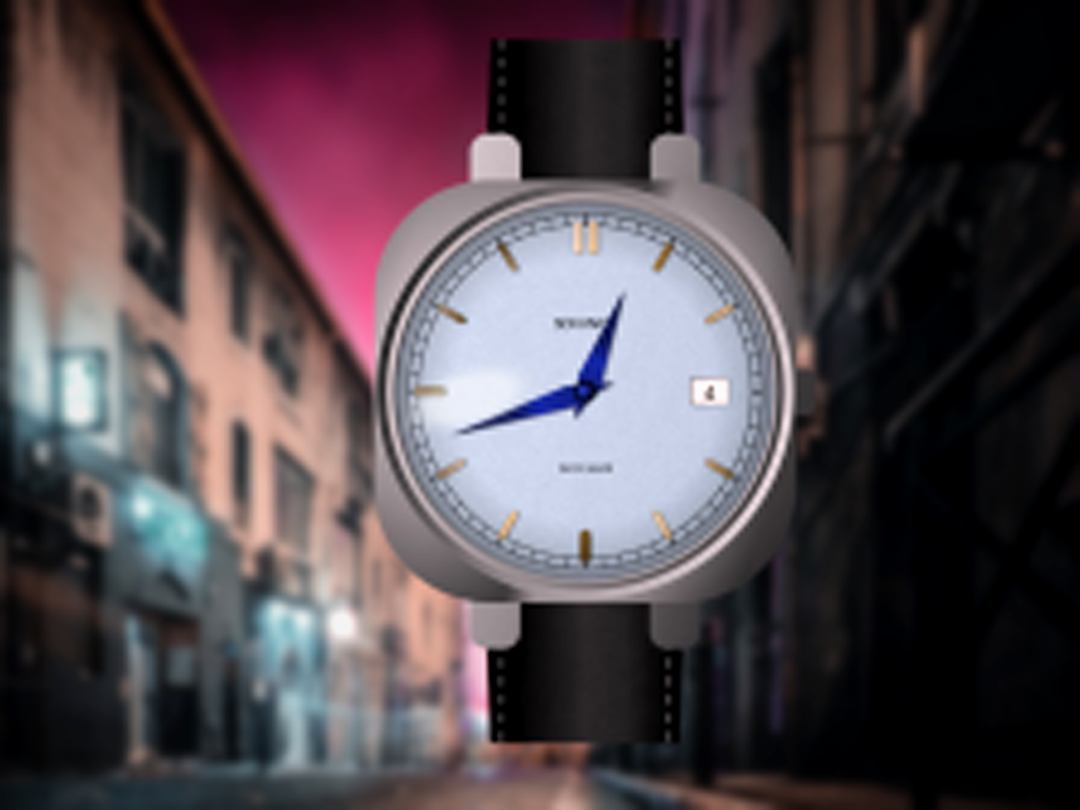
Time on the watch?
12:42
